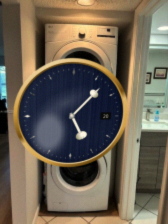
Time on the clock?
5:07
